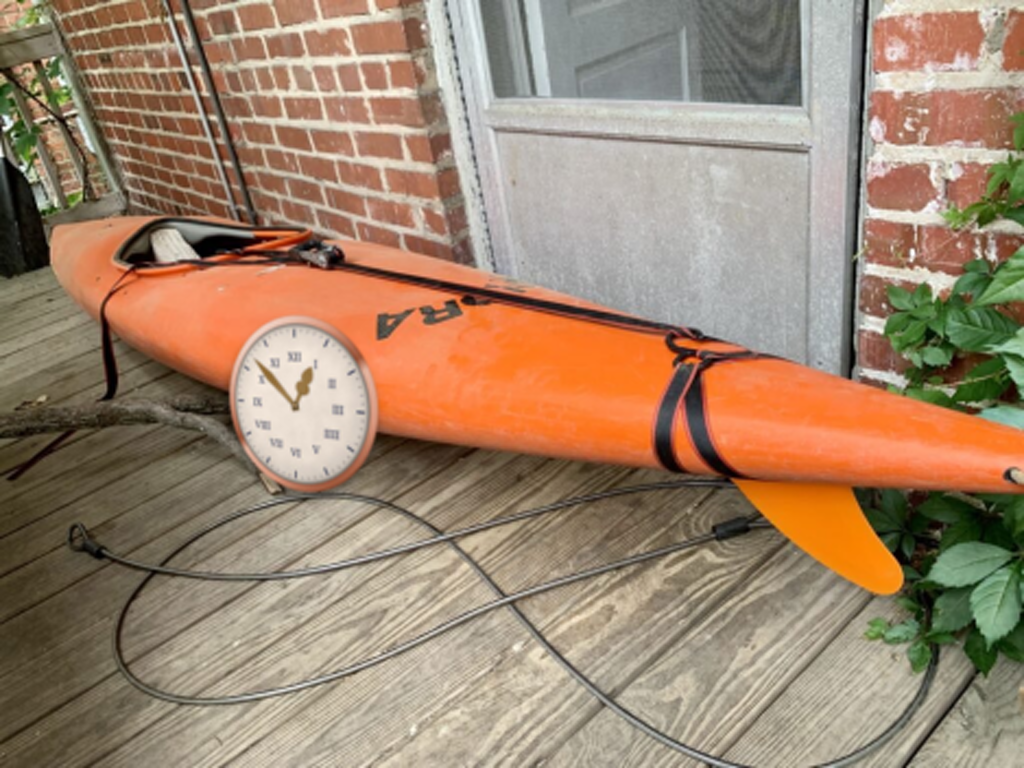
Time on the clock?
12:52
